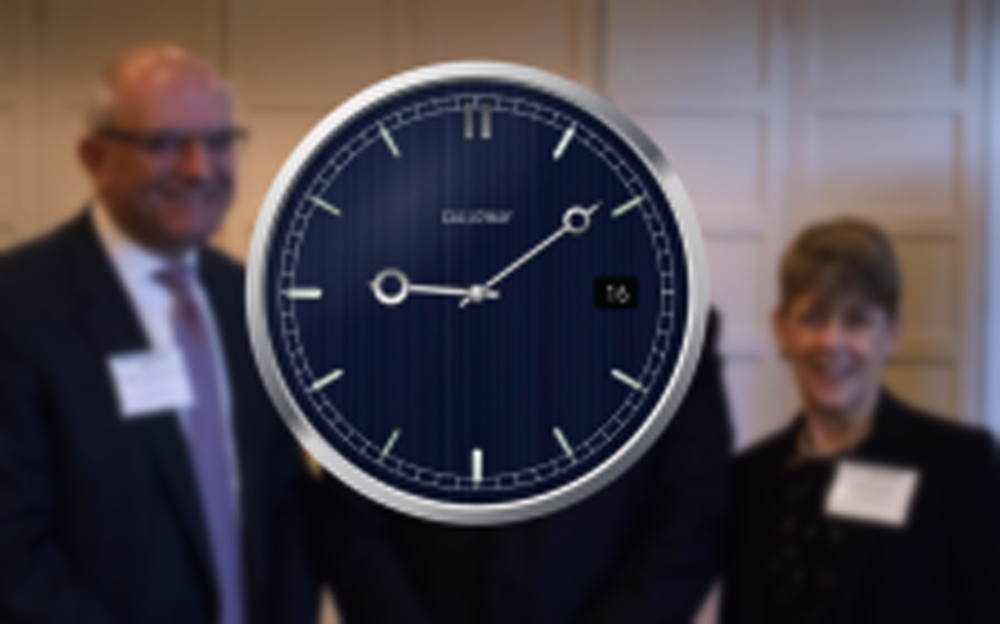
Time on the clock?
9:09
